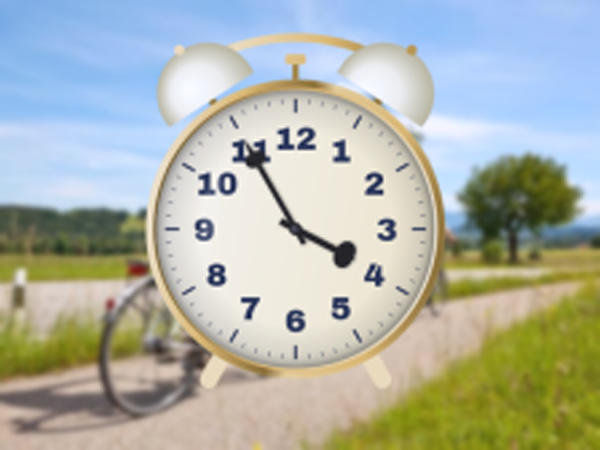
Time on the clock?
3:55
